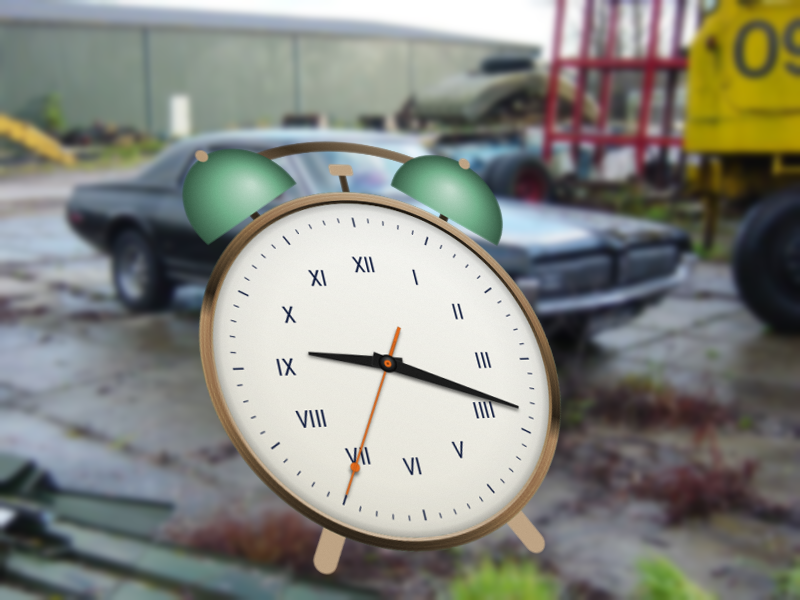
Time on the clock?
9:18:35
